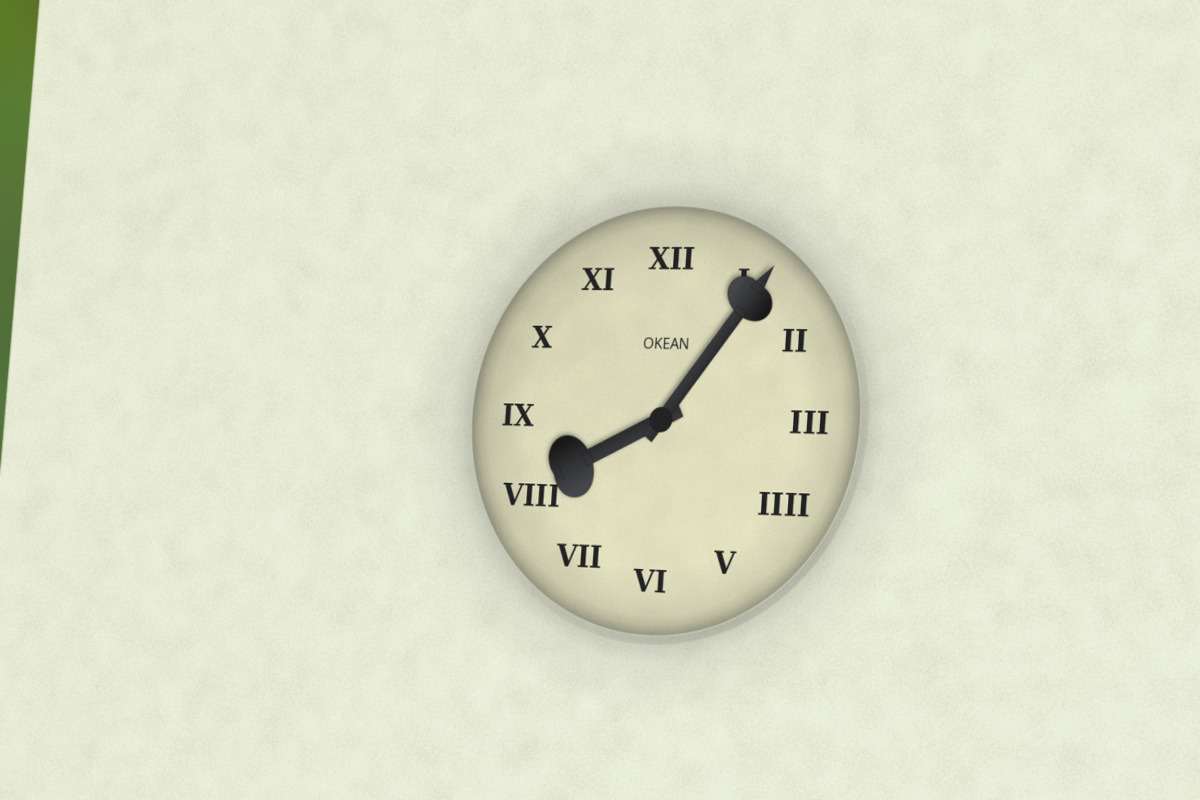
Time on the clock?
8:06
